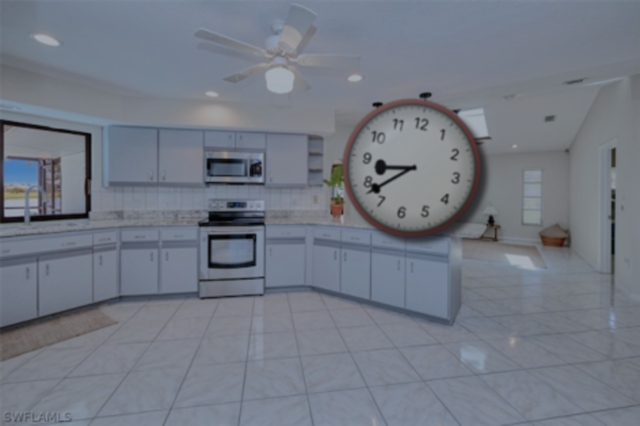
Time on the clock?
8:38
